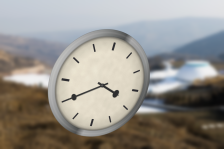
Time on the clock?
3:40
